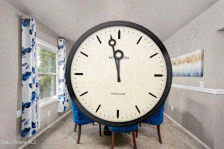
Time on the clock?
11:58
